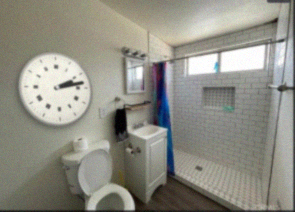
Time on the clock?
2:13
